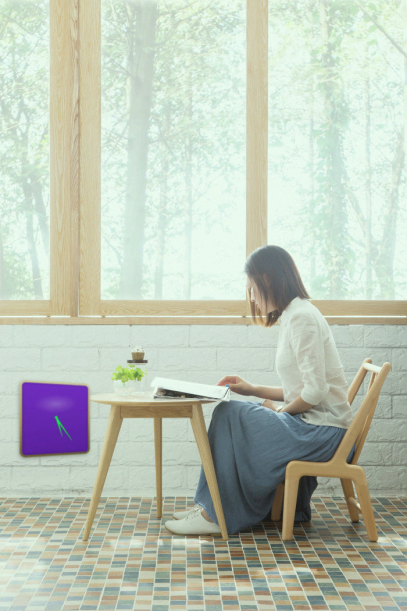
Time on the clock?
5:24
